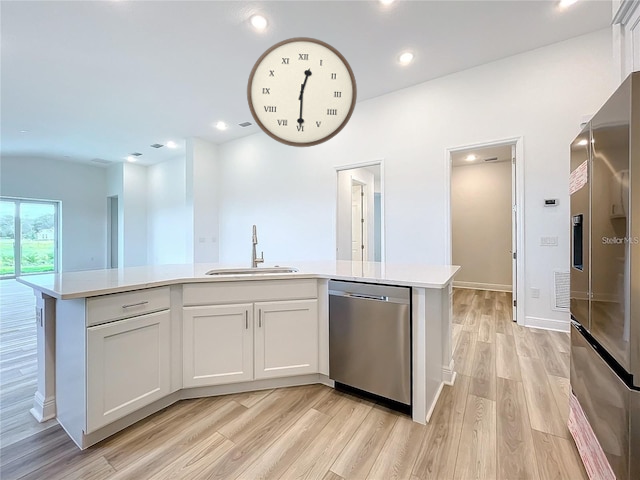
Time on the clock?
12:30
